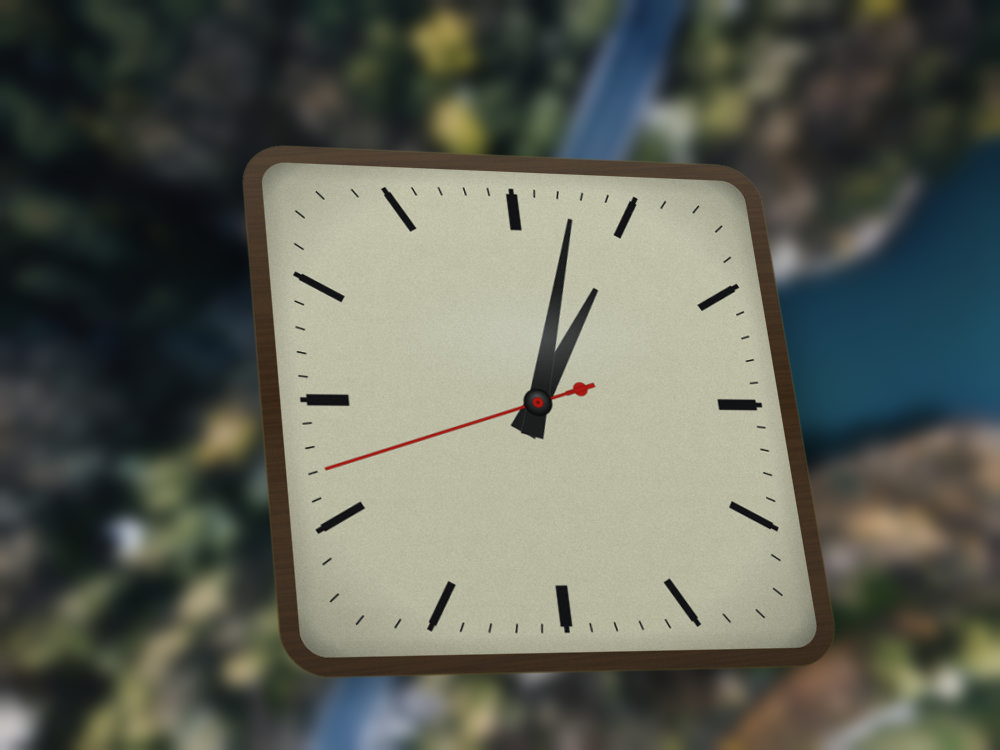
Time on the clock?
1:02:42
